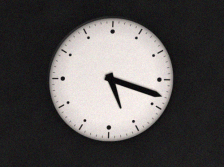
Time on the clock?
5:18
